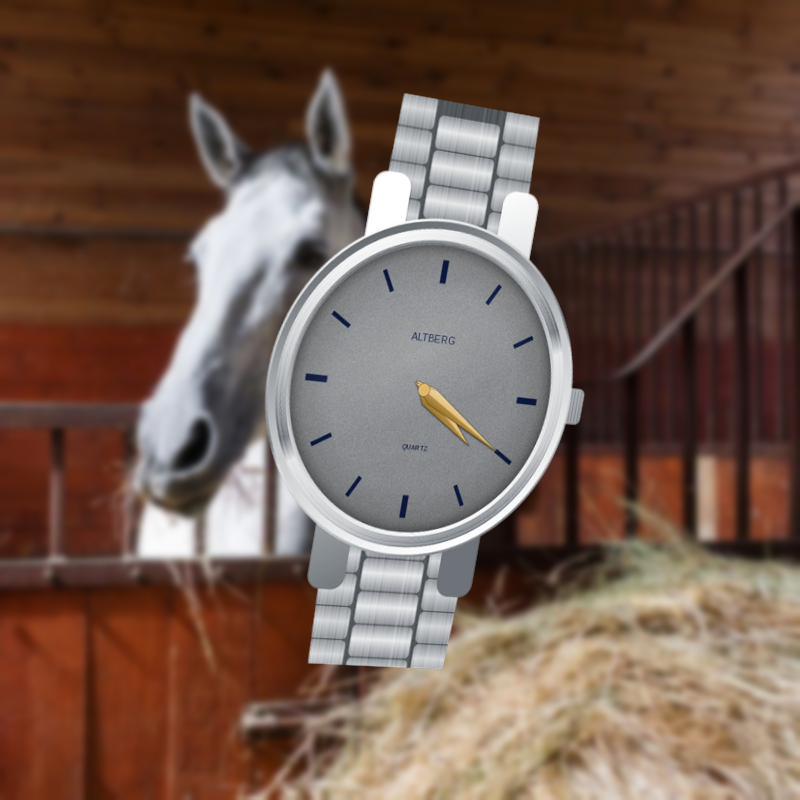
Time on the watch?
4:20
